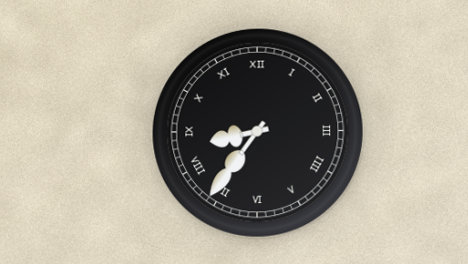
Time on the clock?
8:36
